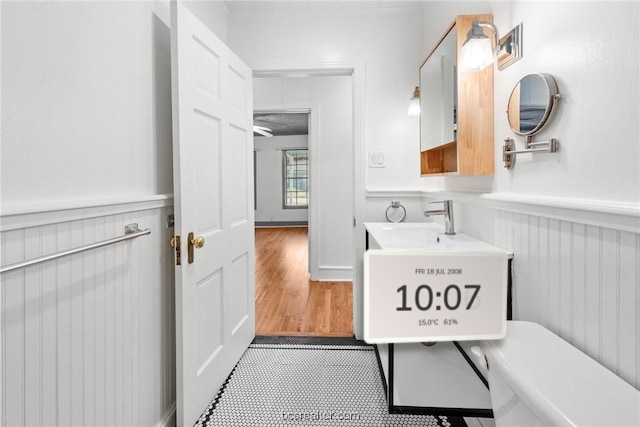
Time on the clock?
10:07
